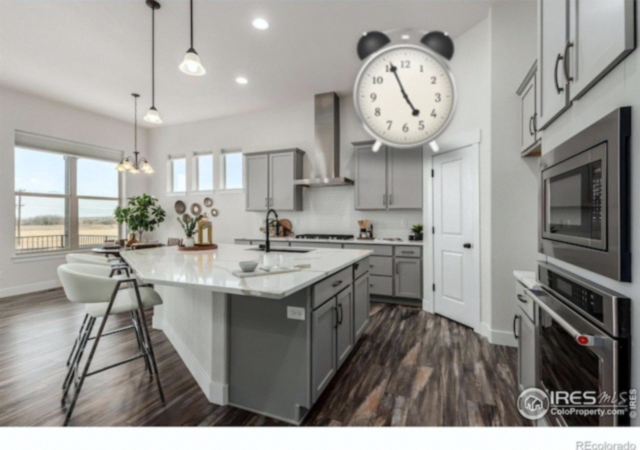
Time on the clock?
4:56
